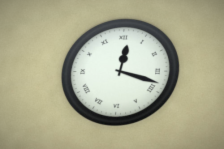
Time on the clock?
12:18
